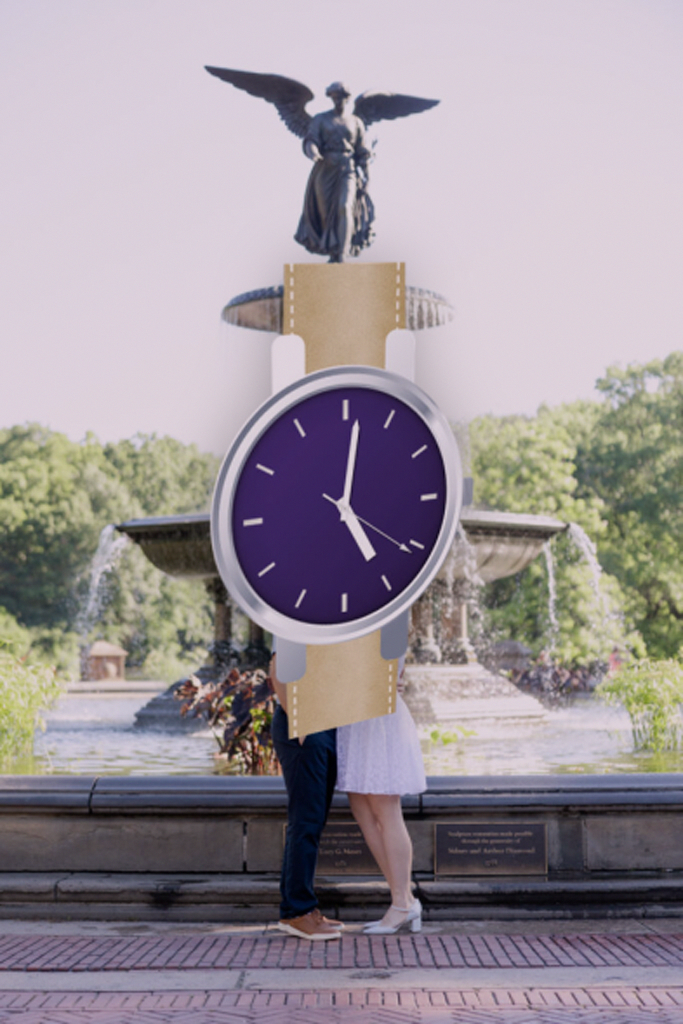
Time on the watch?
5:01:21
